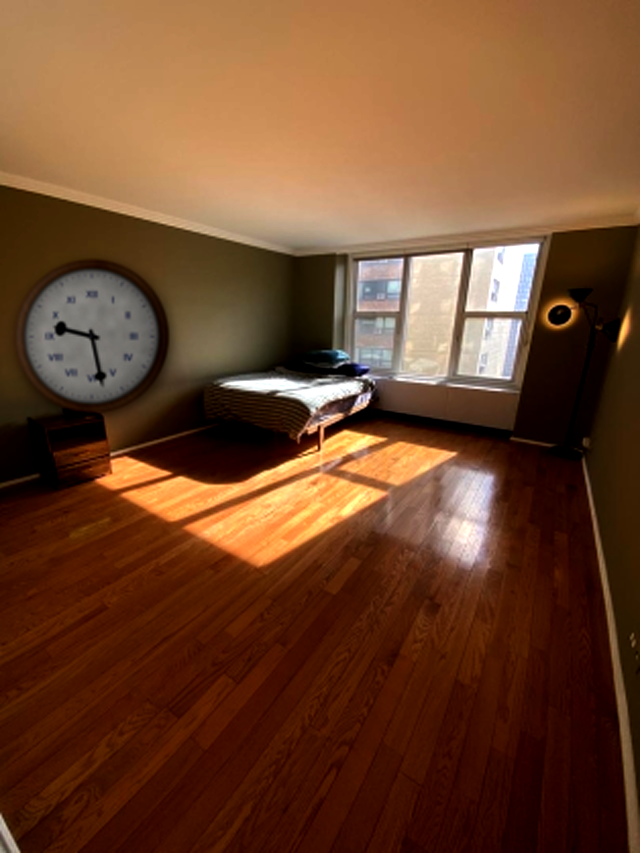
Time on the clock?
9:28
